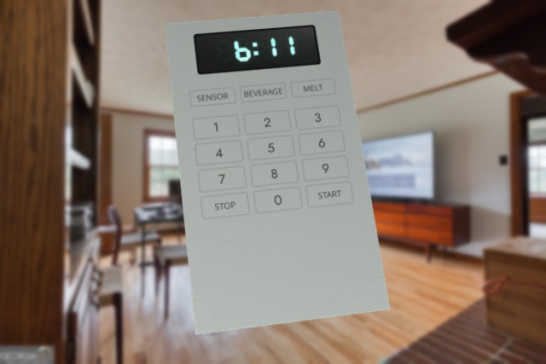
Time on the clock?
6:11
